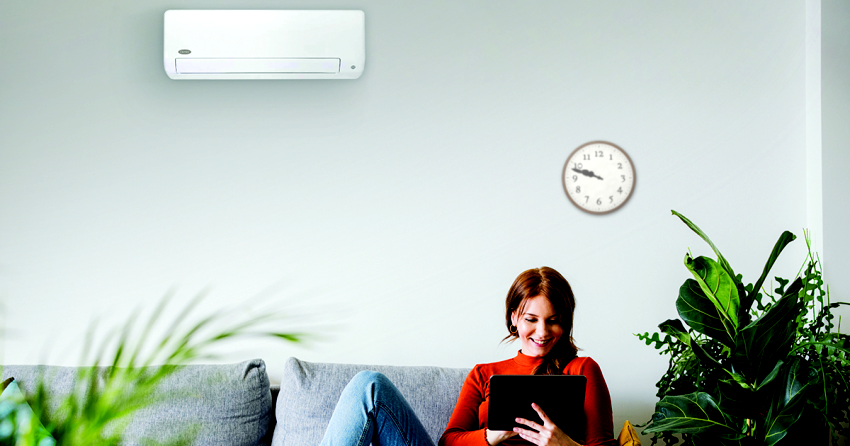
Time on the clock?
9:48
